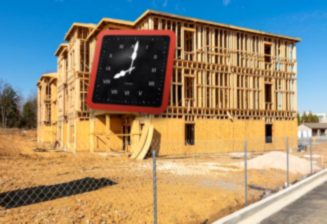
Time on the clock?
8:01
